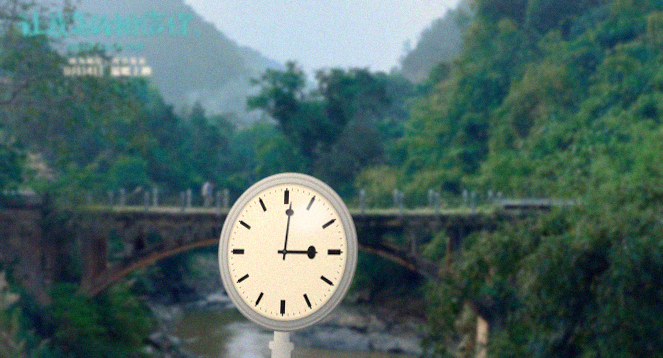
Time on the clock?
3:01
